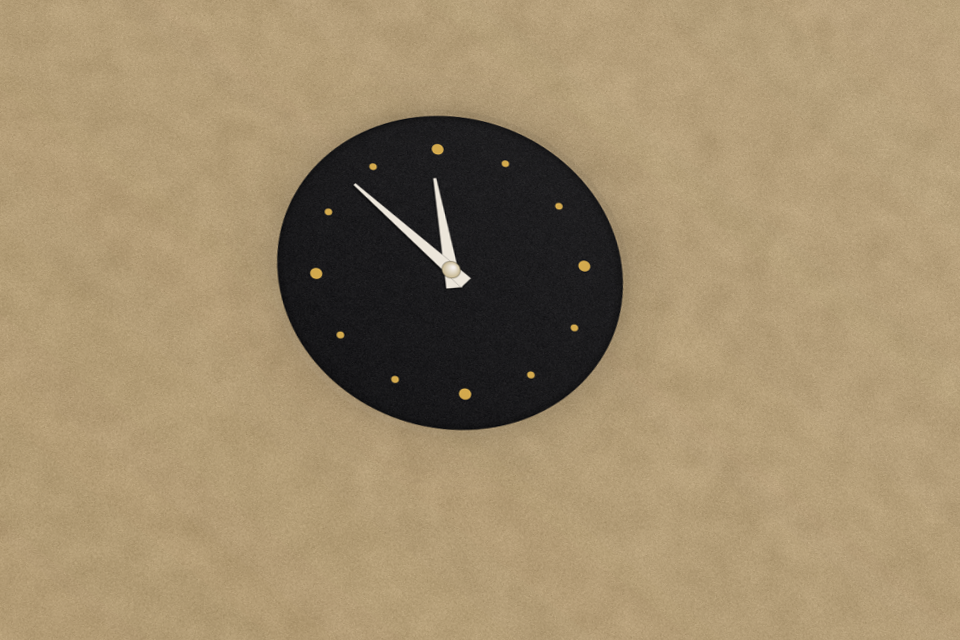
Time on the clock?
11:53
